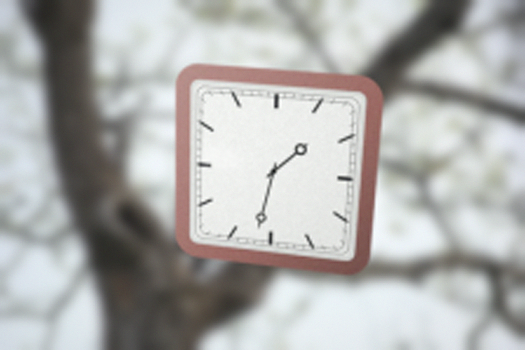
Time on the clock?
1:32
